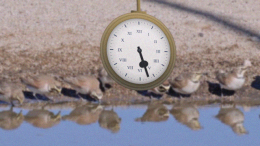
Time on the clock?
5:27
